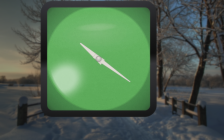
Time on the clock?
10:21
